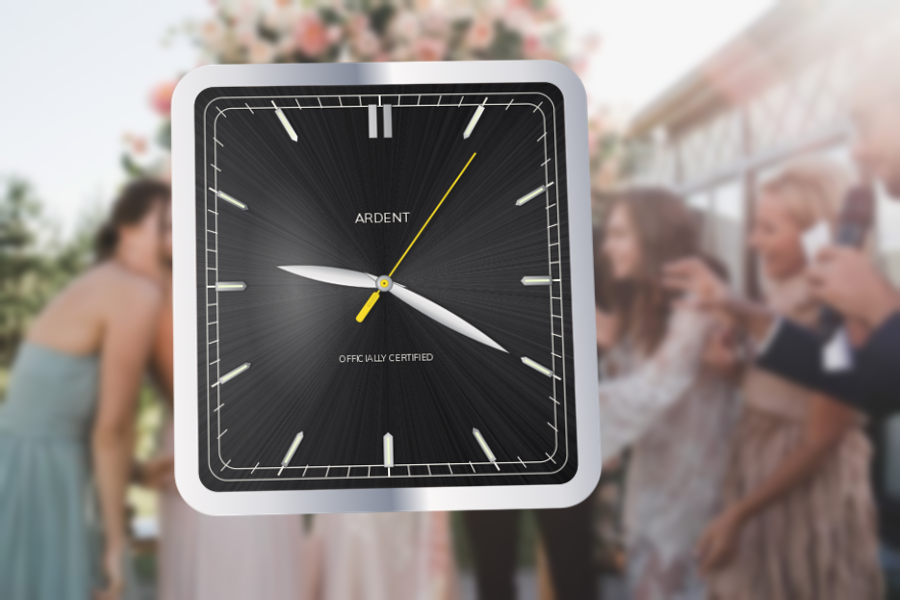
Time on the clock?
9:20:06
